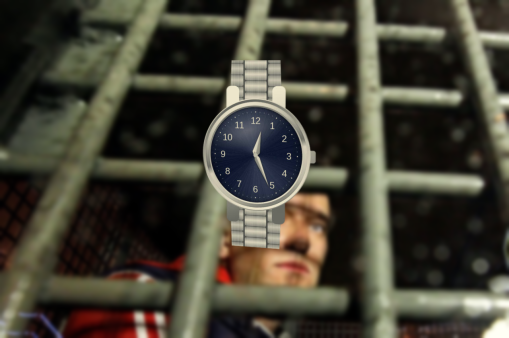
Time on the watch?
12:26
